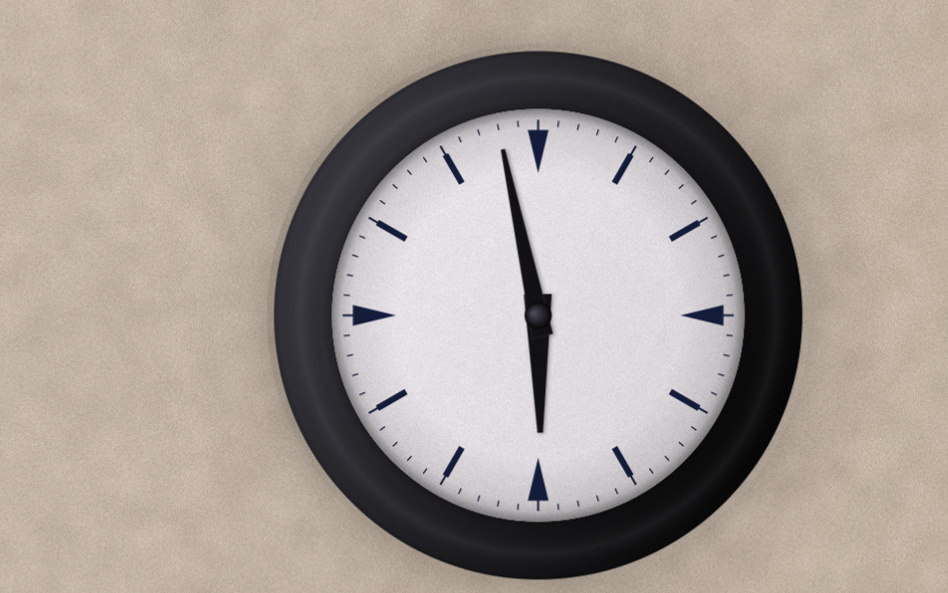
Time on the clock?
5:58
